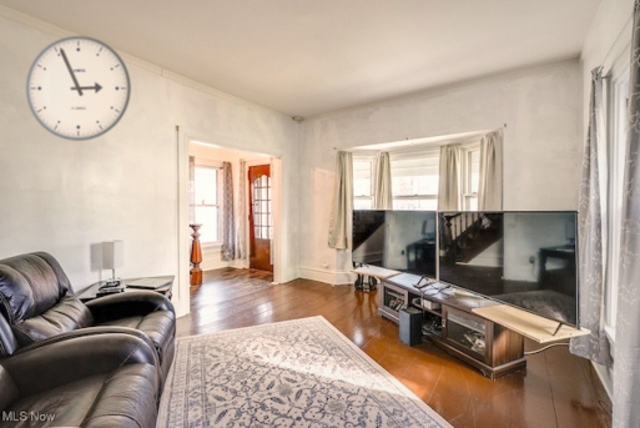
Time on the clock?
2:56
